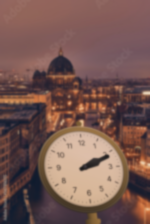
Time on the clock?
2:11
